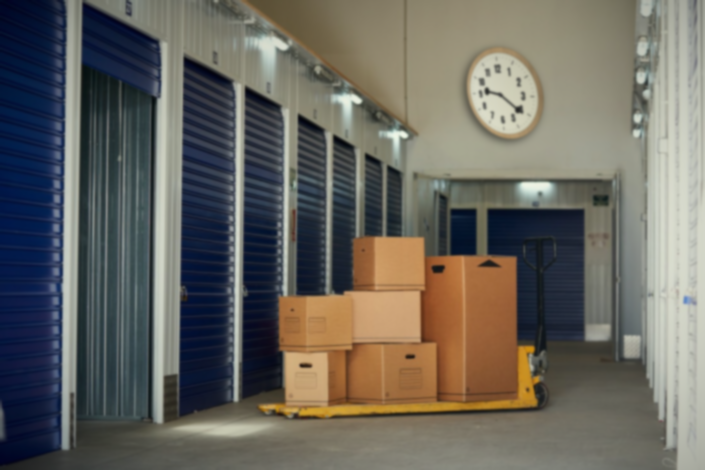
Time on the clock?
9:21
